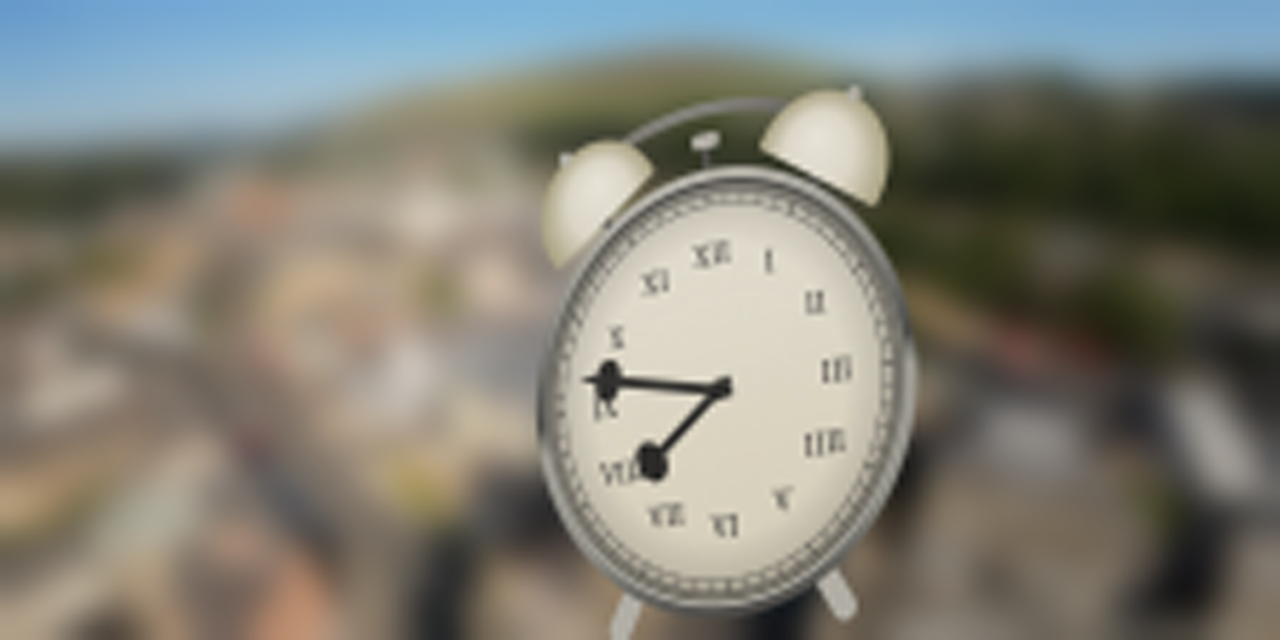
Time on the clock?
7:47
